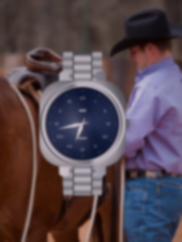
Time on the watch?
6:43
